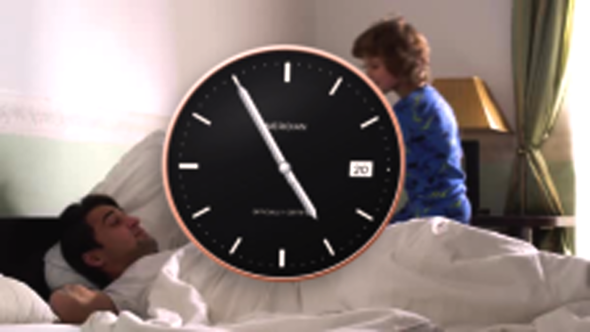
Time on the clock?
4:55
